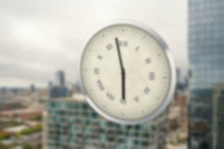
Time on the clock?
5:58
